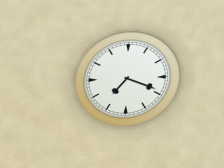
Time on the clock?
7:19
